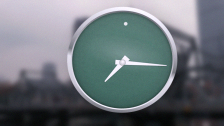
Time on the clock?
7:15
